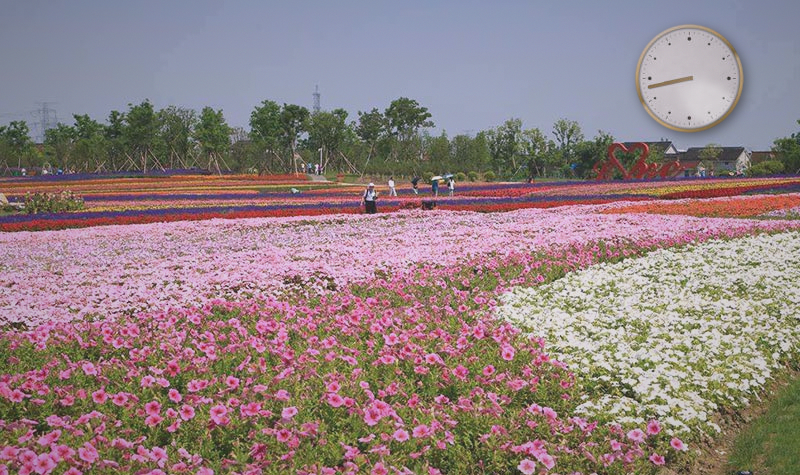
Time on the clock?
8:43
